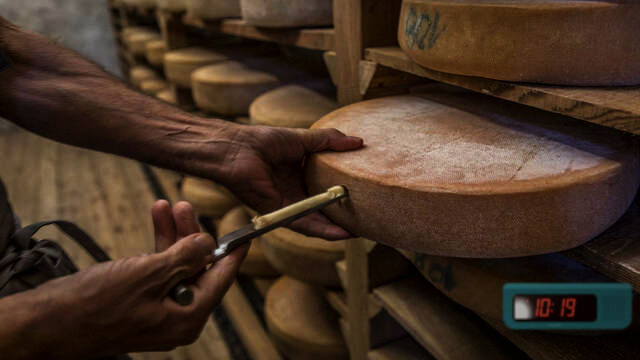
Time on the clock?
10:19
